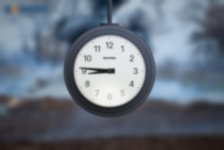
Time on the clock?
8:46
